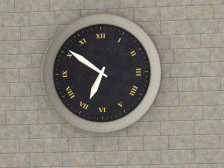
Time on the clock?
6:51
